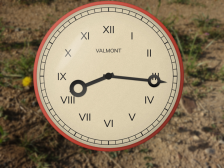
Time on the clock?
8:16
